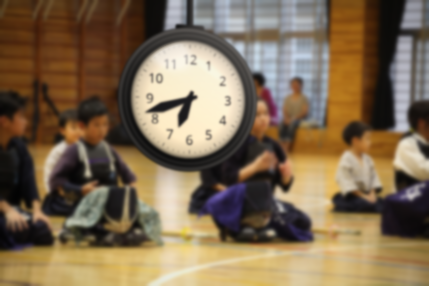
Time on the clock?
6:42
